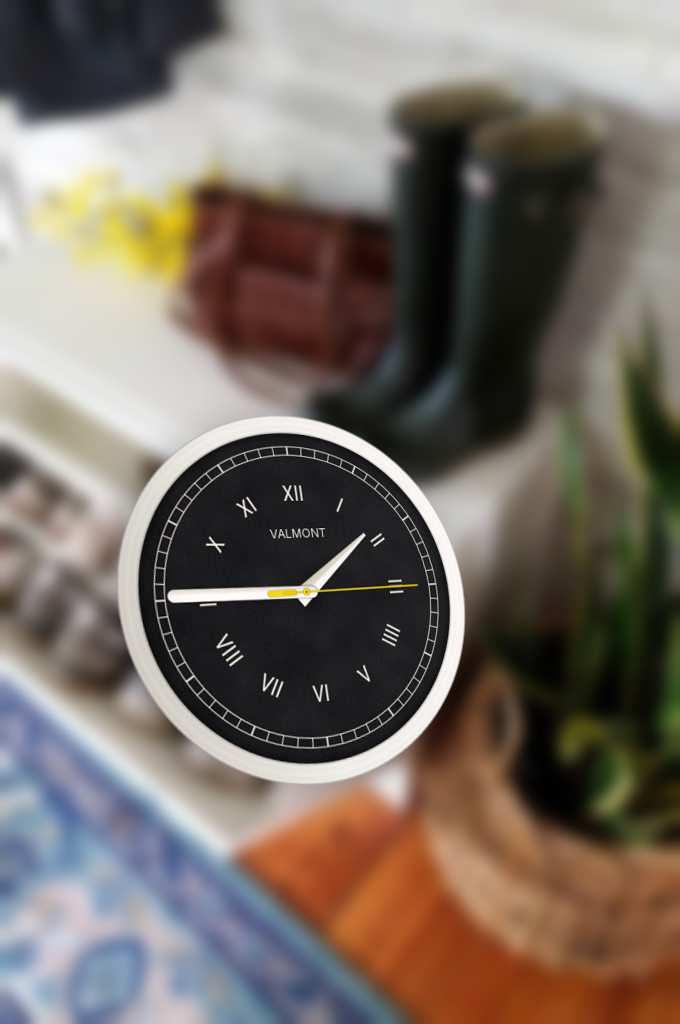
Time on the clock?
1:45:15
